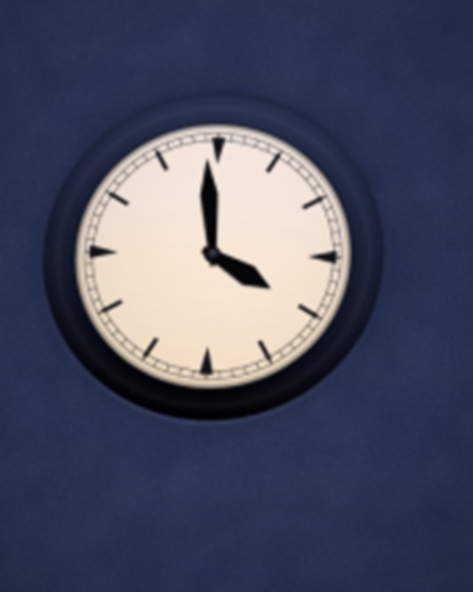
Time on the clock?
3:59
